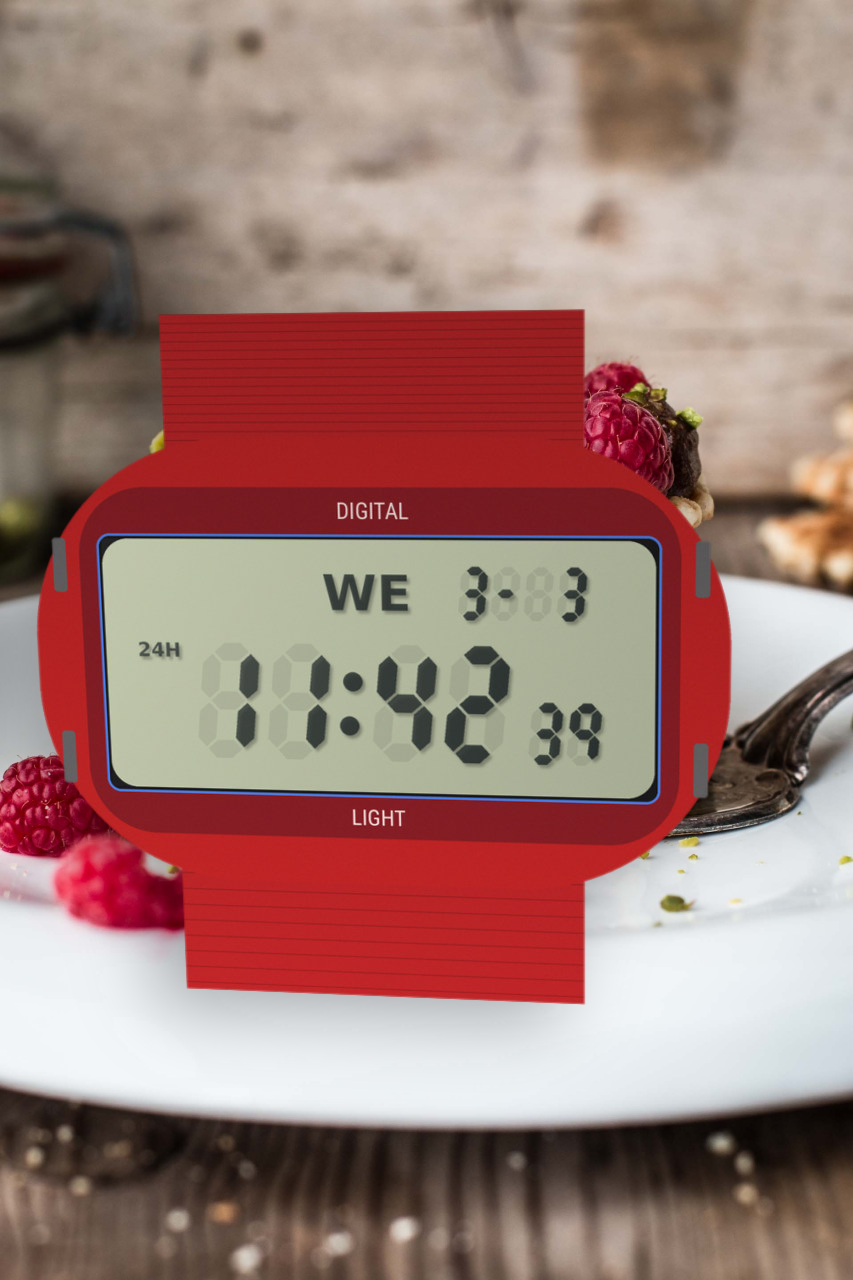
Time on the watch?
11:42:39
